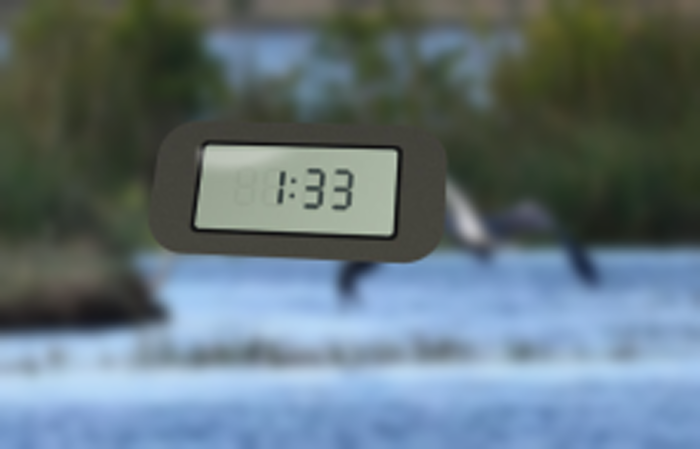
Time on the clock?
1:33
